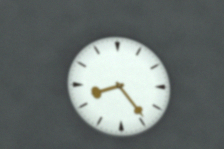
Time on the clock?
8:24
